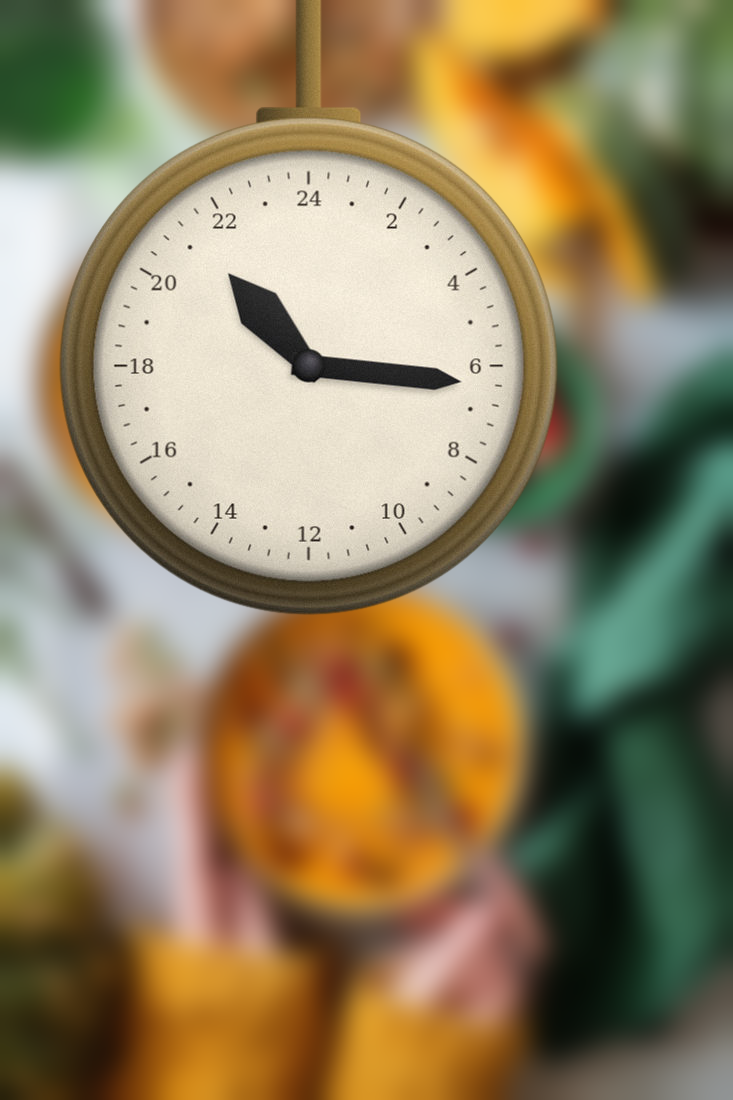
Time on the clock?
21:16
